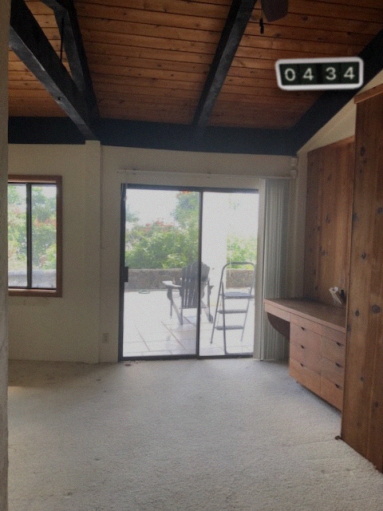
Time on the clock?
4:34
